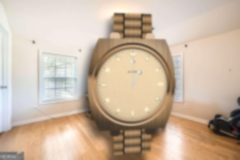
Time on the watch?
1:00
